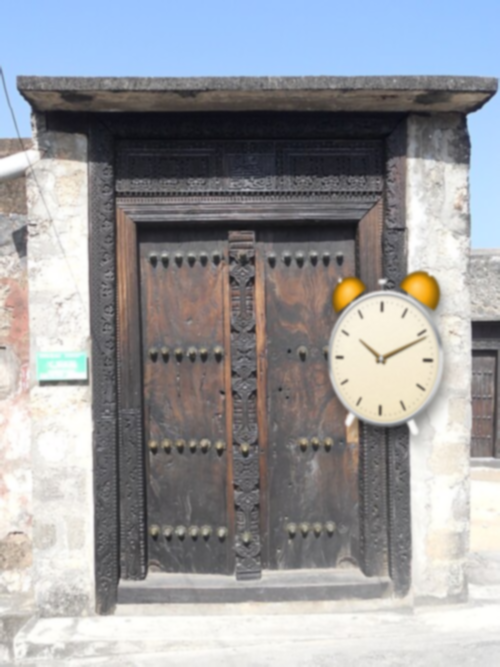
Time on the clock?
10:11
